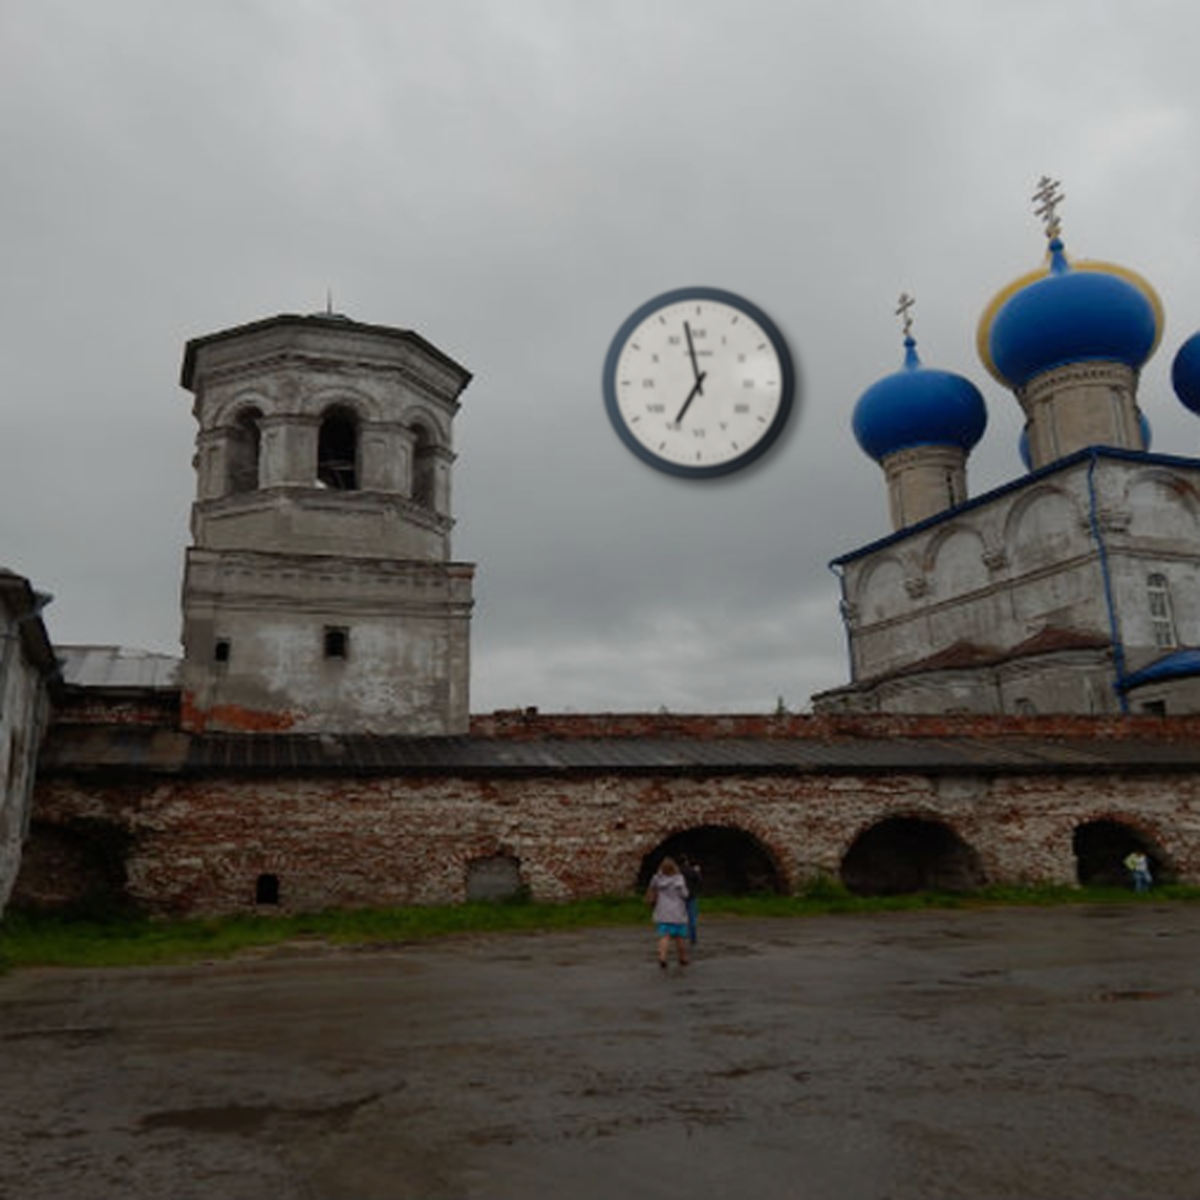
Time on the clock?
6:58
